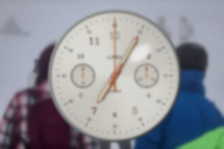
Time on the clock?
7:05
